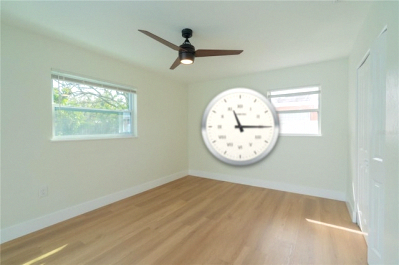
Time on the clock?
11:15
